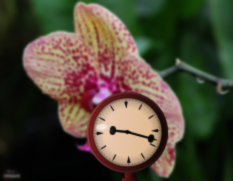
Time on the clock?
9:18
